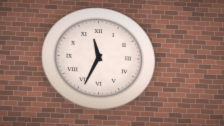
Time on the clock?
11:34
